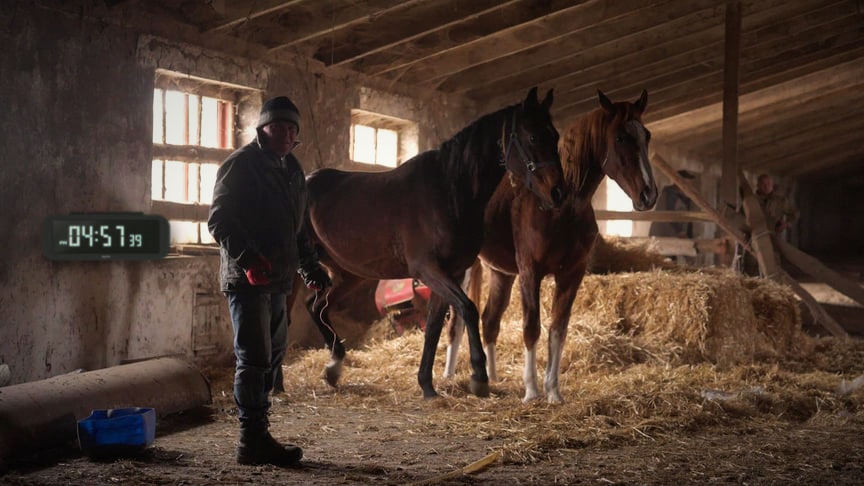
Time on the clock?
4:57:39
